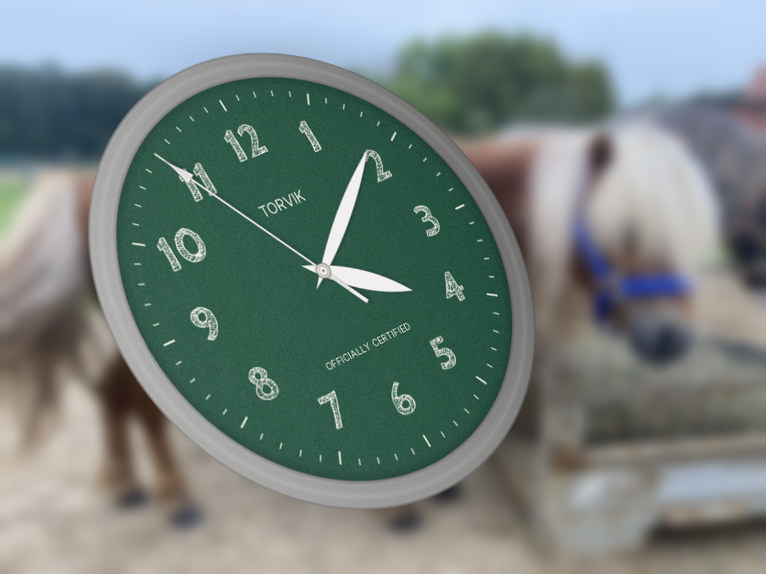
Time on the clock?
4:08:55
